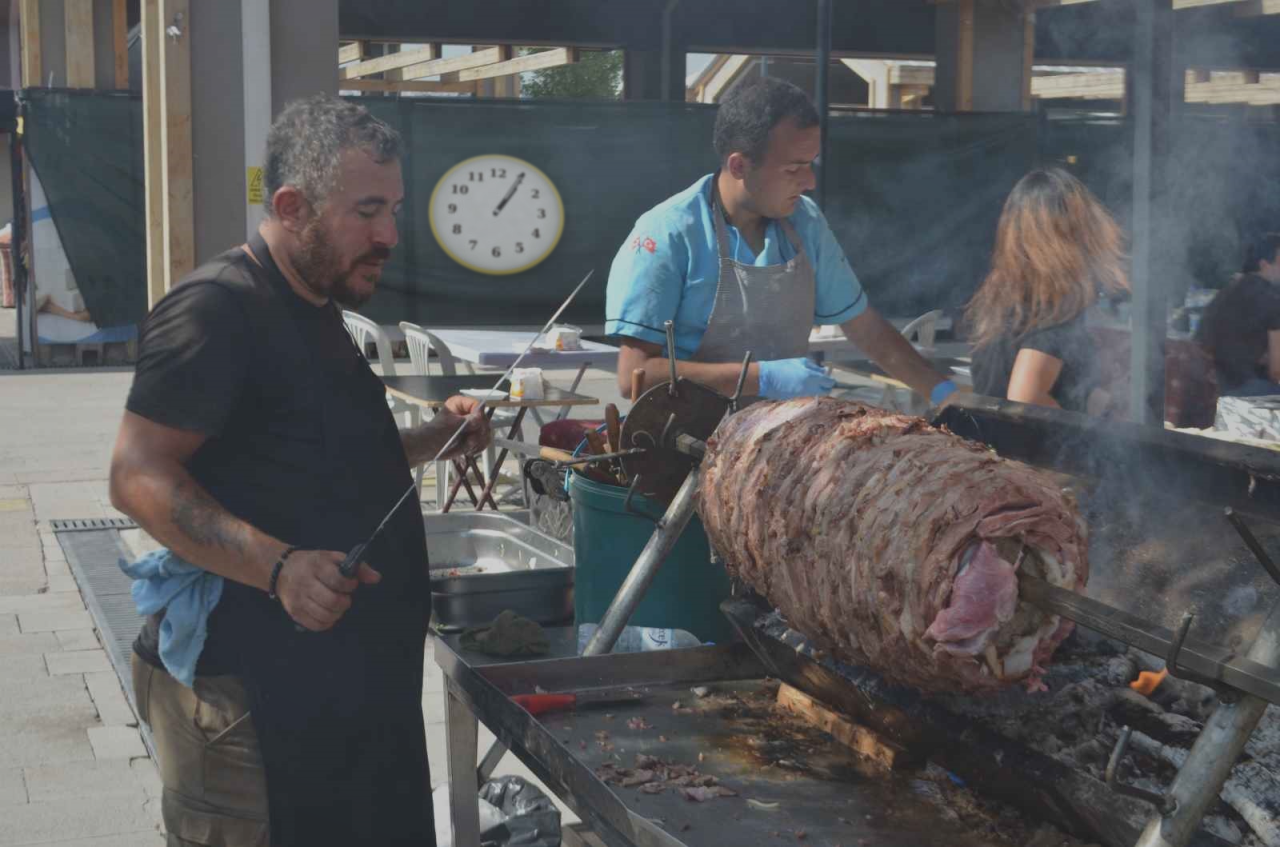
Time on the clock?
1:05
